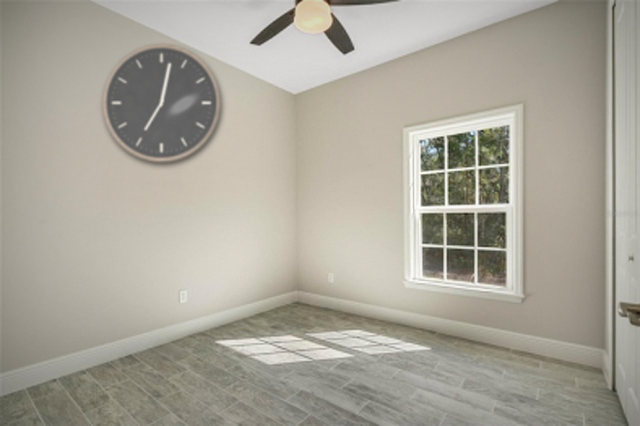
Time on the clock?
7:02
